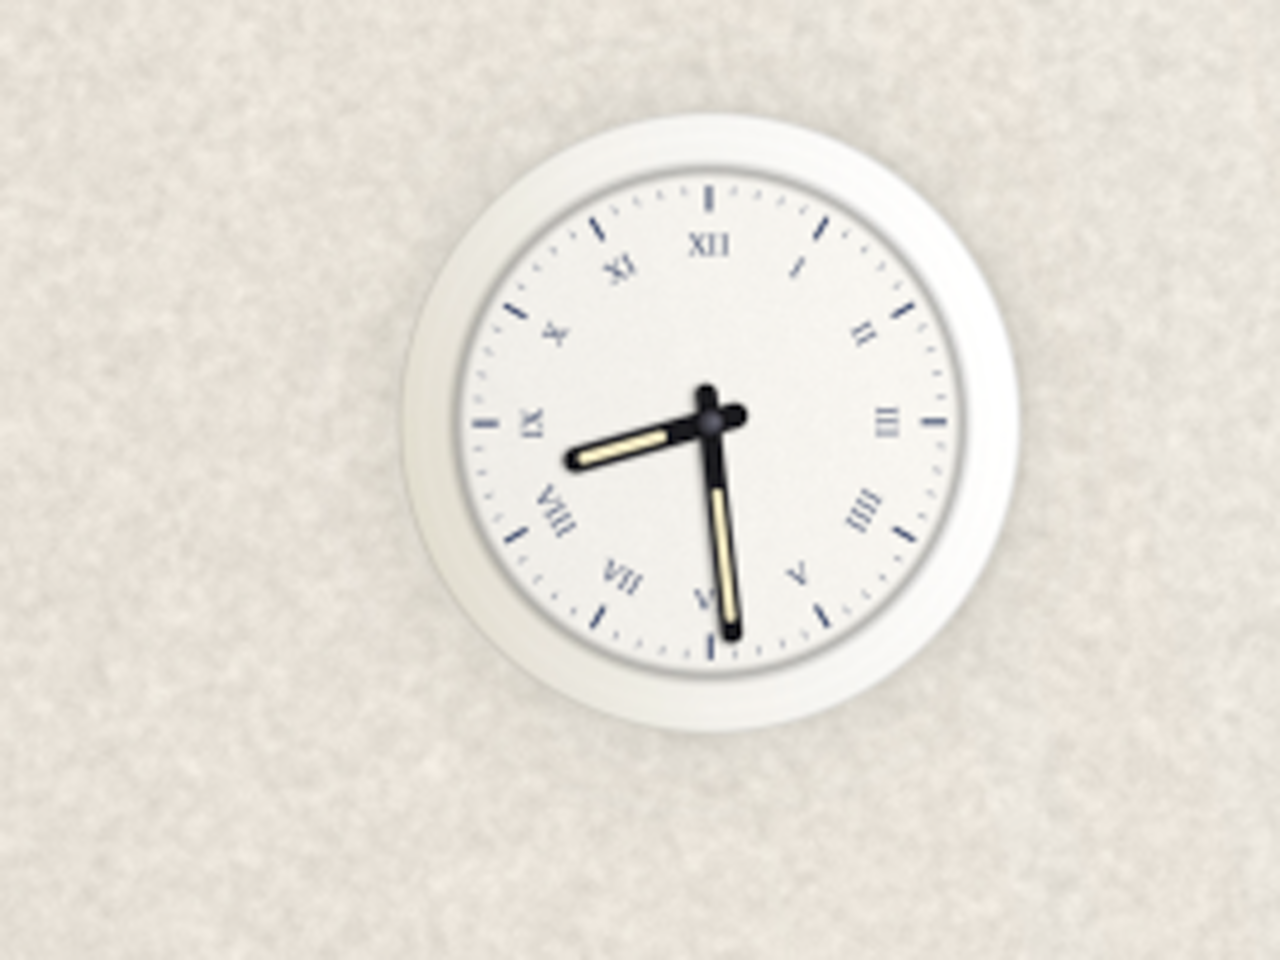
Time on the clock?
8:29
